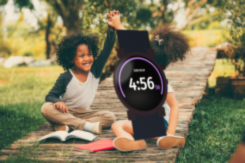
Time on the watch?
4:56
